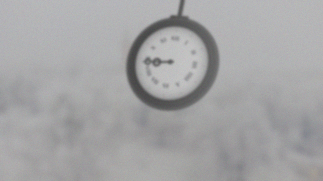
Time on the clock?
8:44
